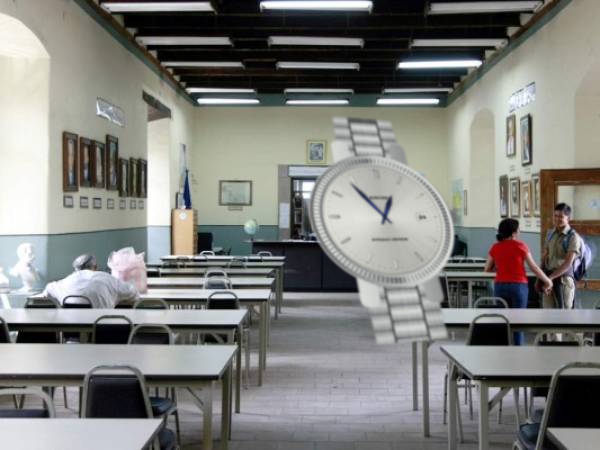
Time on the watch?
12:54
